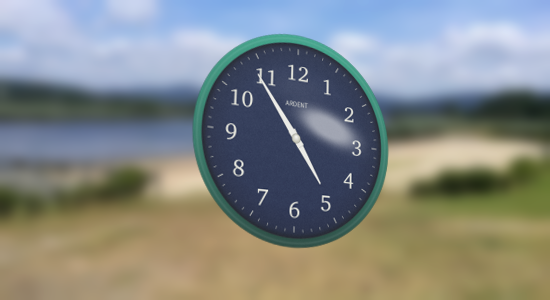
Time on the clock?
4:54
